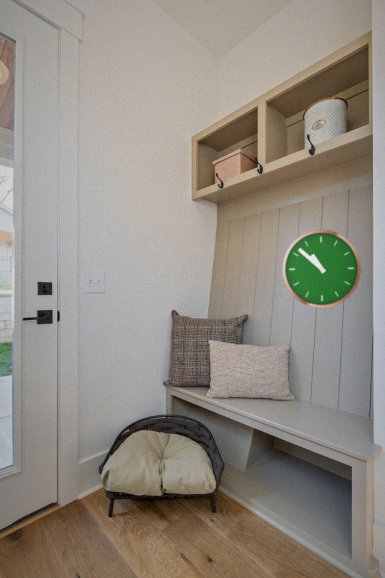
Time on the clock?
10:52
